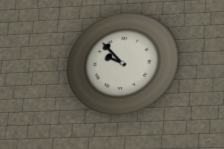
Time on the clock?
9:53
